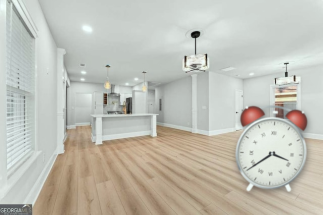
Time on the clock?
3:39
